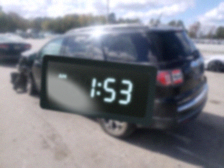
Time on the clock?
1:53
